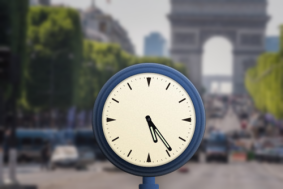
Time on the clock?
5:24
